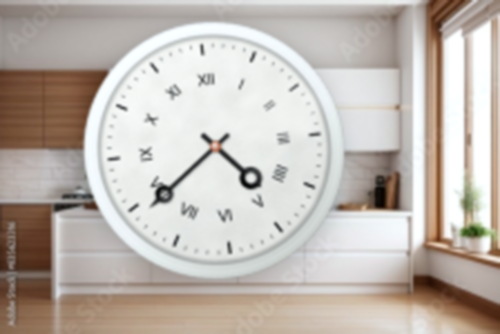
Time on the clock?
4:39
